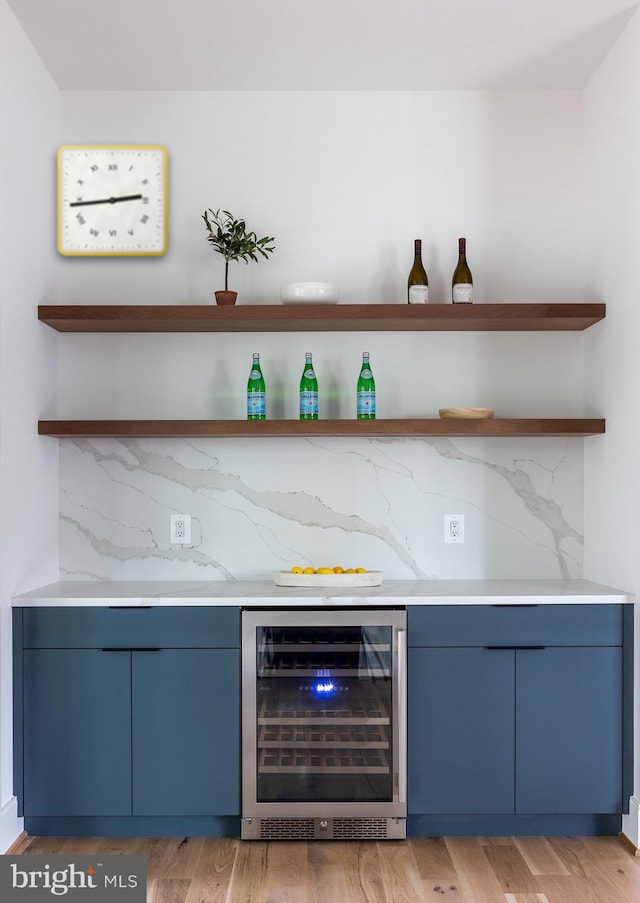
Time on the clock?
2:44
